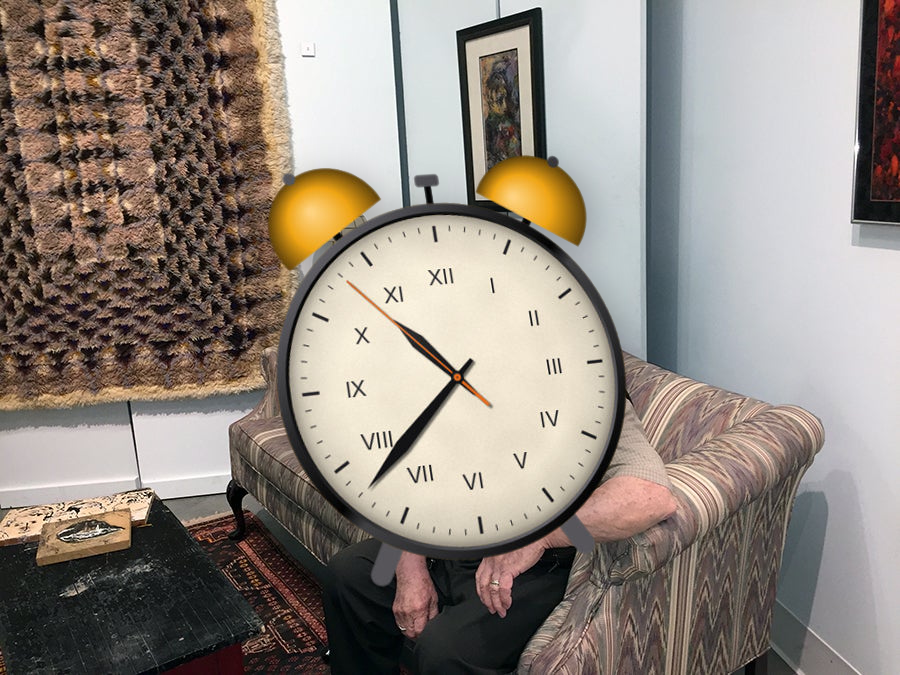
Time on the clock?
10:37:53
